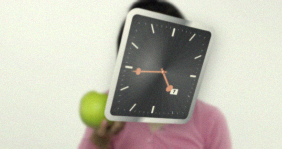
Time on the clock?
4:44
